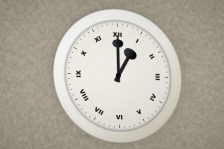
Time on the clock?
1:00
